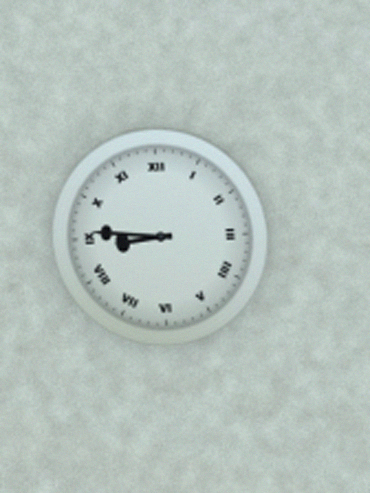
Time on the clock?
8:46
